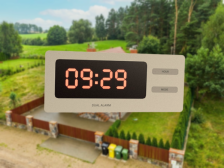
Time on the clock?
9:29
